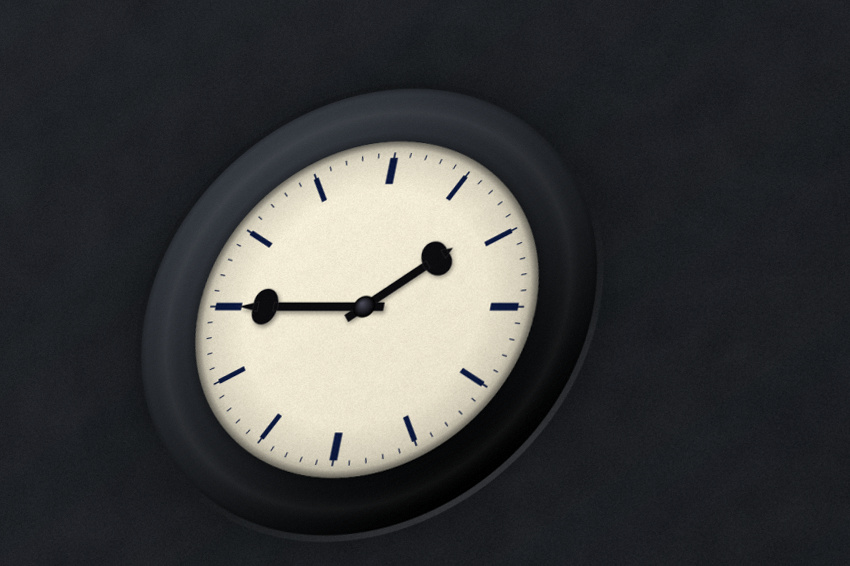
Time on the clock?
1:45
